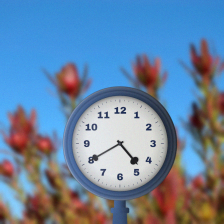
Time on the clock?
4:40
